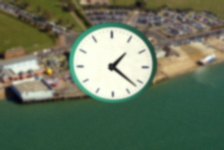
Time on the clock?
1:22
